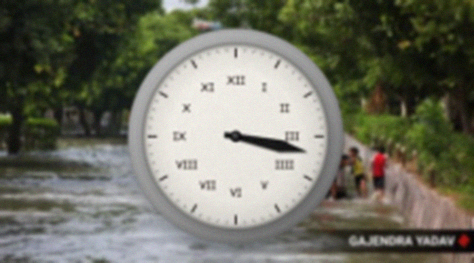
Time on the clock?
3:17
